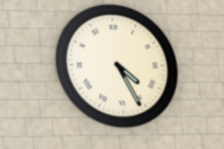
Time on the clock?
4:26
